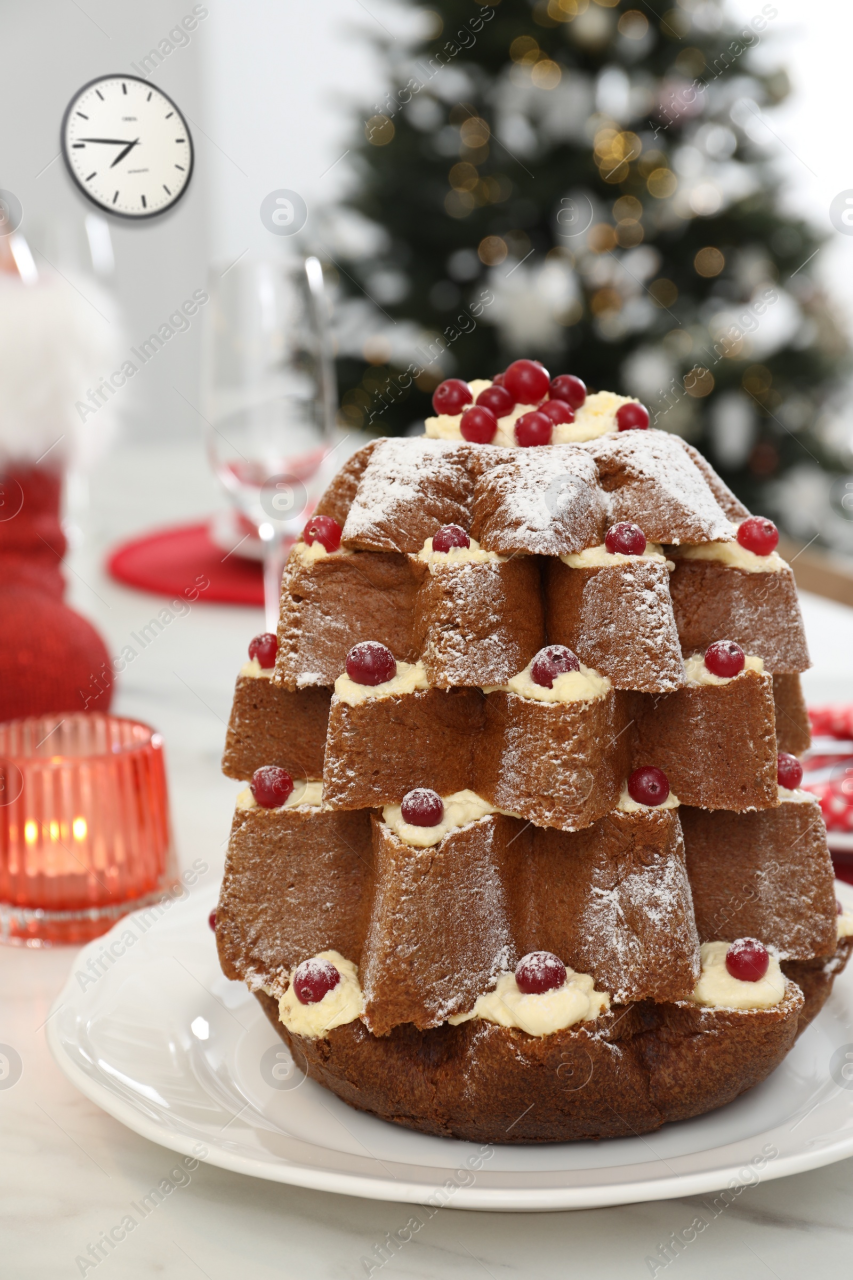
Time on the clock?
7:46
